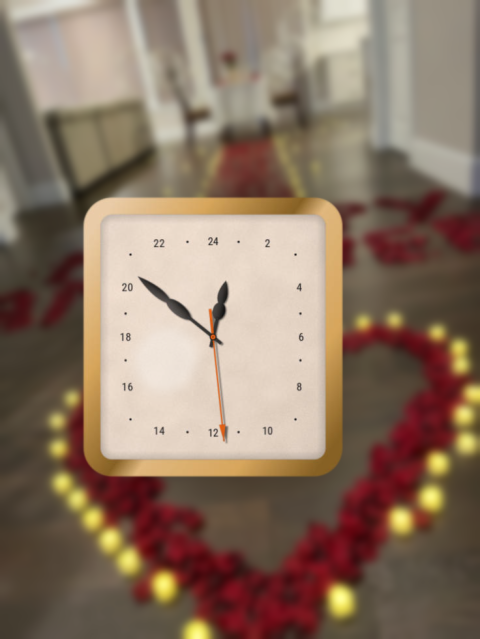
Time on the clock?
0:51:29
